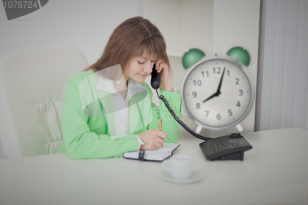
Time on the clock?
8:03
